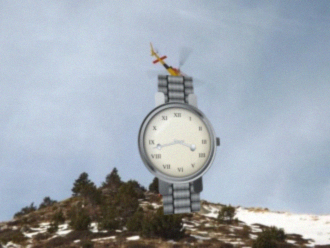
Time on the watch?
3:43
